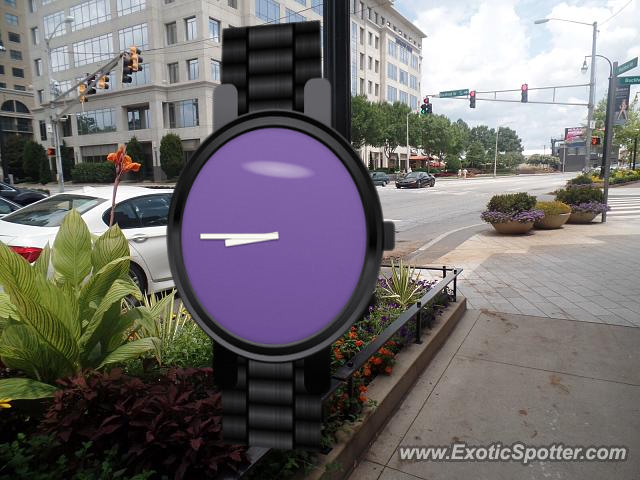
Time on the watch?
8:45
